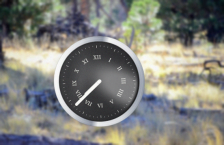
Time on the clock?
7:38
